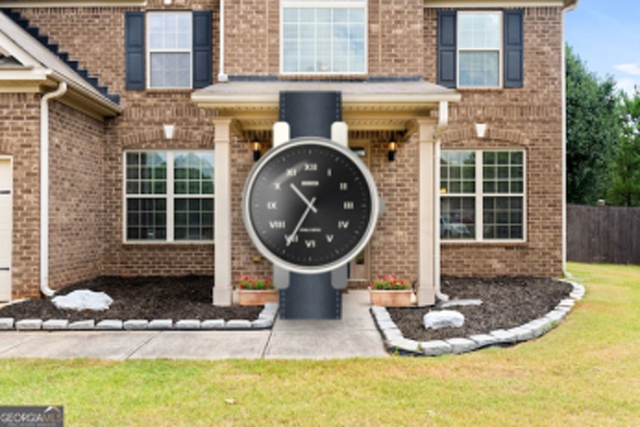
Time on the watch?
10:35
